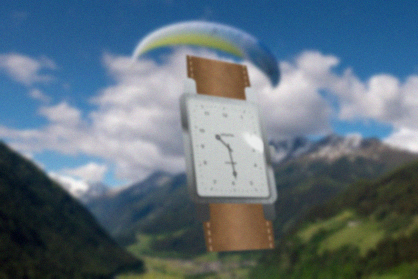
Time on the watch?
10:29
